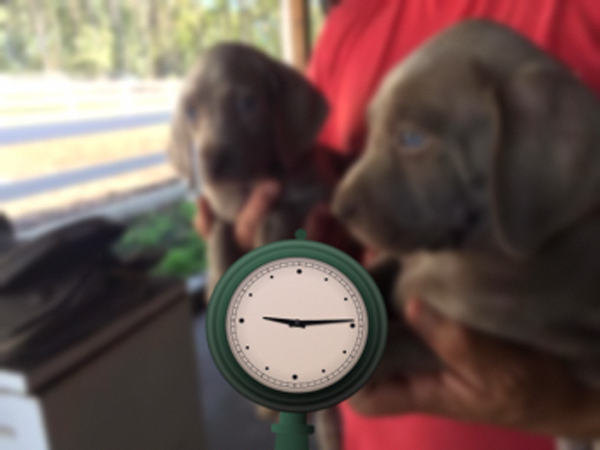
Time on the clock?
9:14
